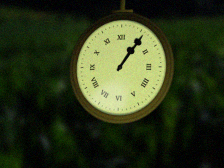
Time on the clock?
1:06
